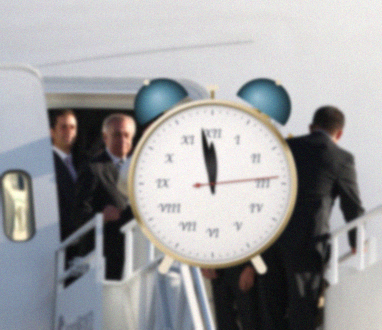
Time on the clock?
11:58:14
